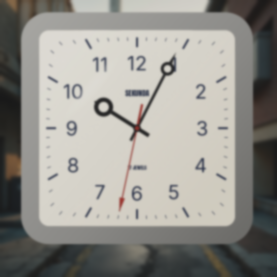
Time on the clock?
10:04:32
